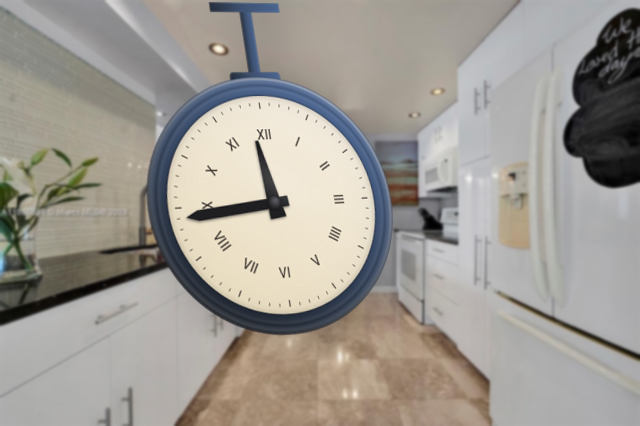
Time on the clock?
11:44
